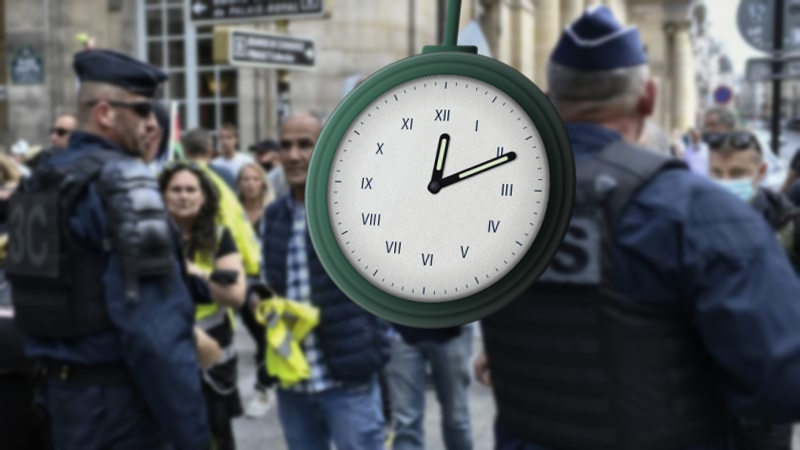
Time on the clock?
12:11
